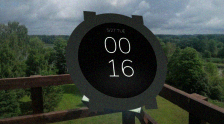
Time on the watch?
0:16
